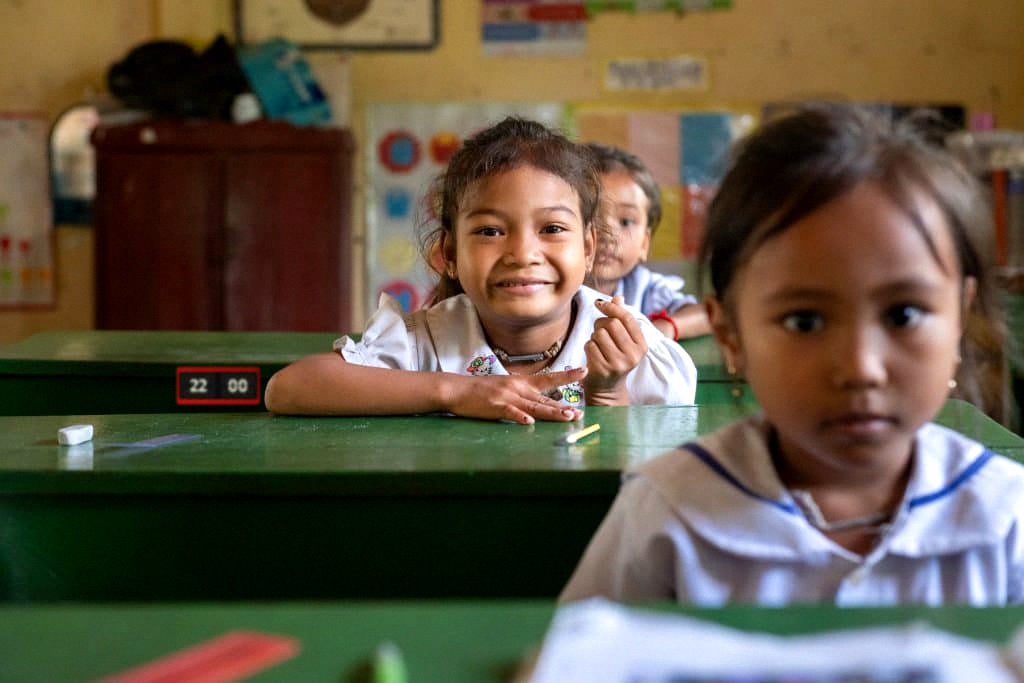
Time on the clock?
22:00
